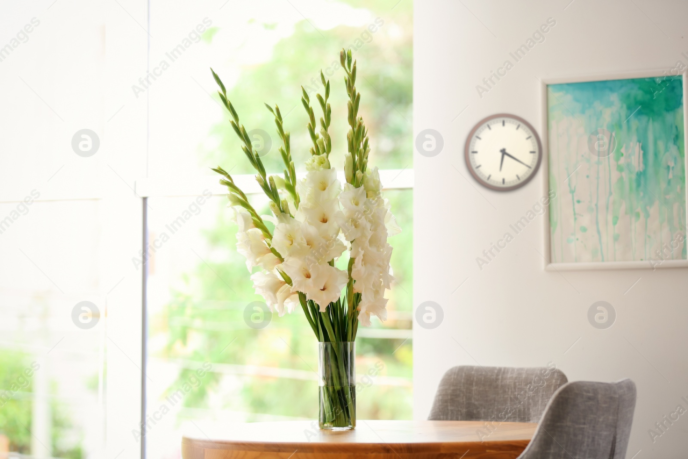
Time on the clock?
6:20
